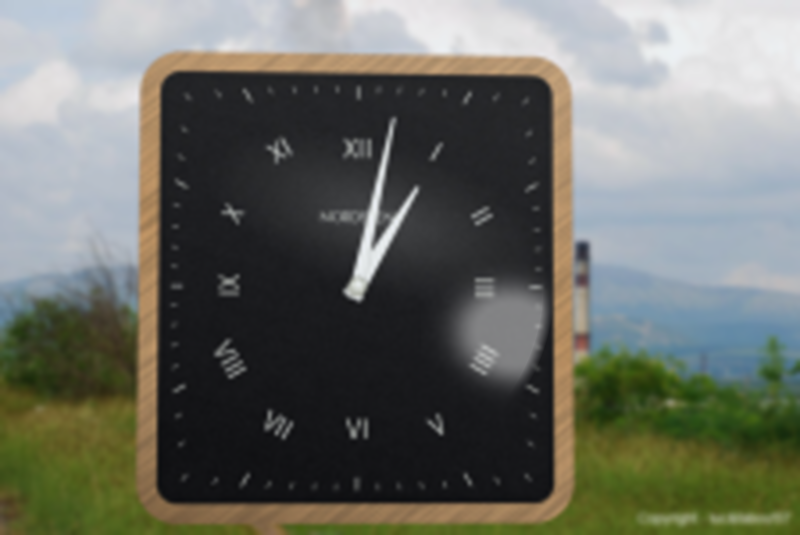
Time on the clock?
1:02
